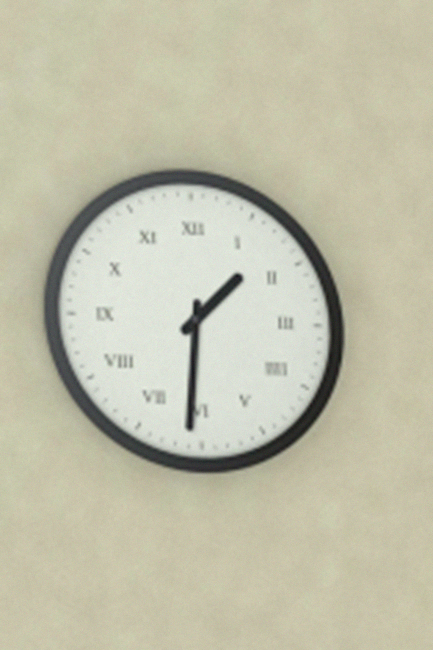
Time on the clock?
1:31
